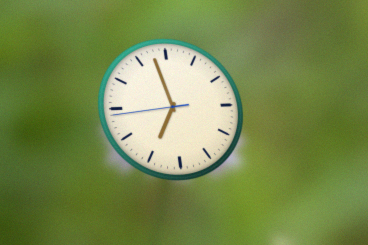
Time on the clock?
6:57:44
